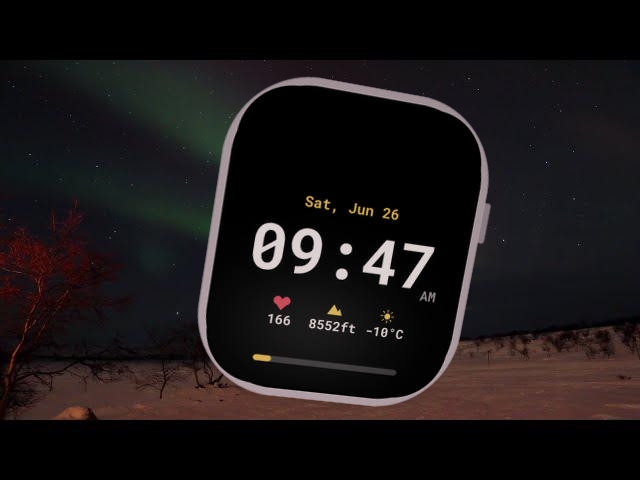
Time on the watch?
9:47
